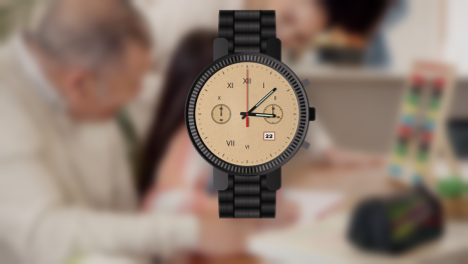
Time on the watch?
3:08
